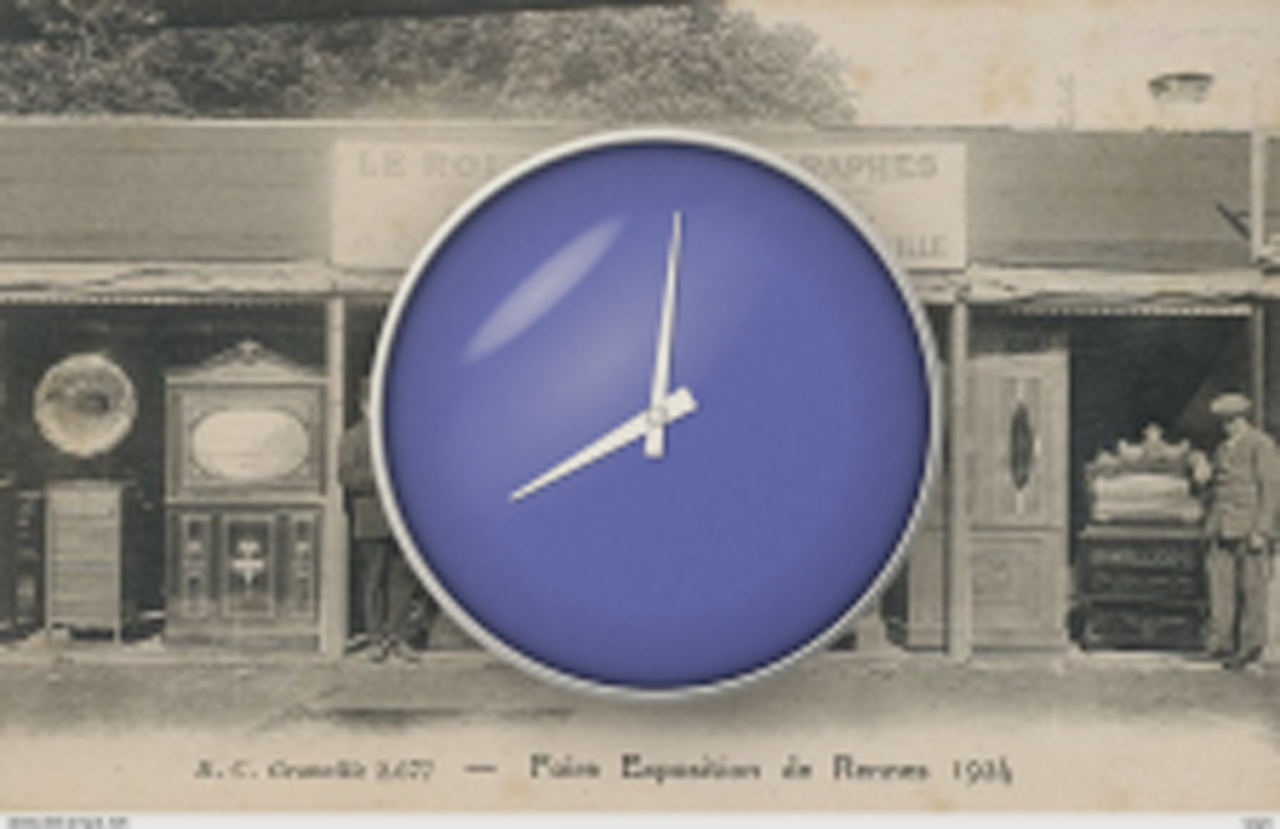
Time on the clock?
8:01
